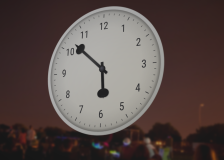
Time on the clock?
5:52
